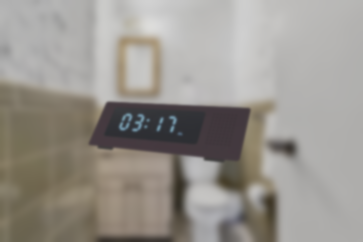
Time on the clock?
3:17
